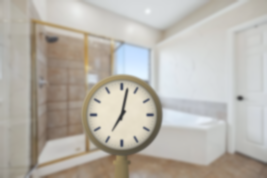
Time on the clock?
7:02
